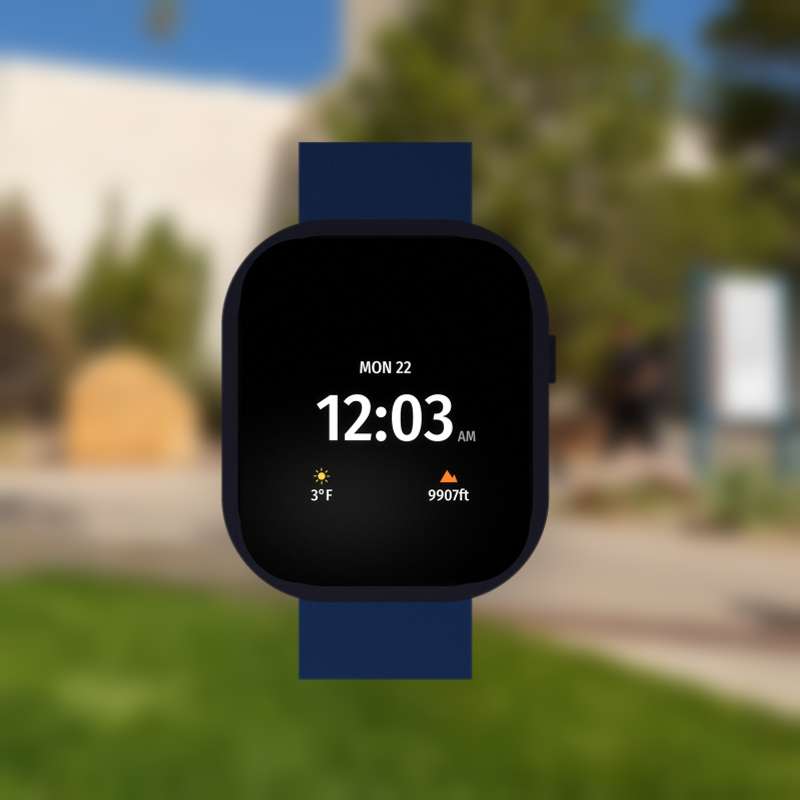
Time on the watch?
12:03
